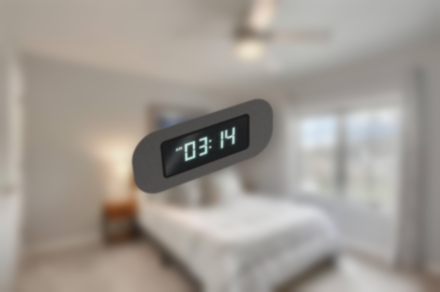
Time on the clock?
3:14
